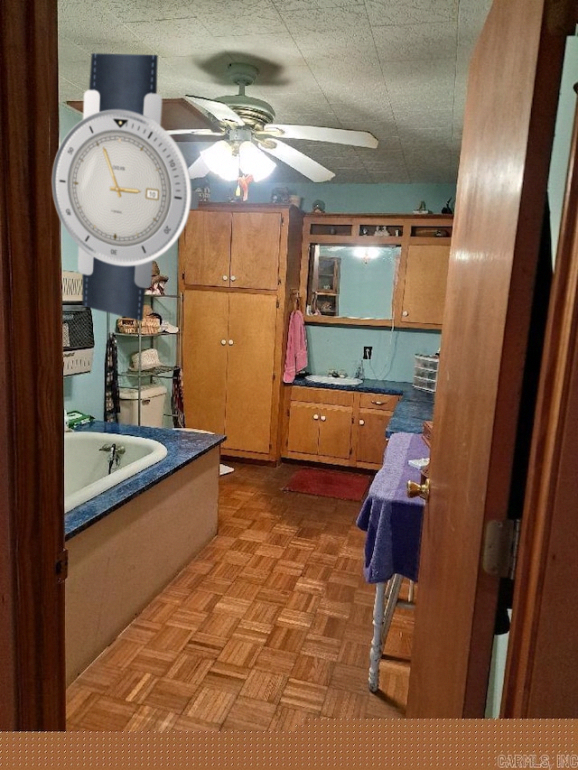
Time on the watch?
2:56
